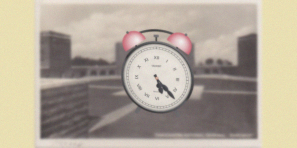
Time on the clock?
5:23
